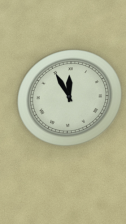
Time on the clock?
11:55
